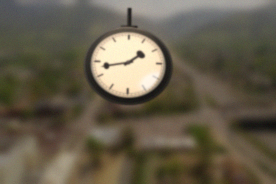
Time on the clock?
1:43
